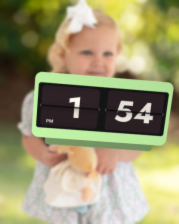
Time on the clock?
1:54
